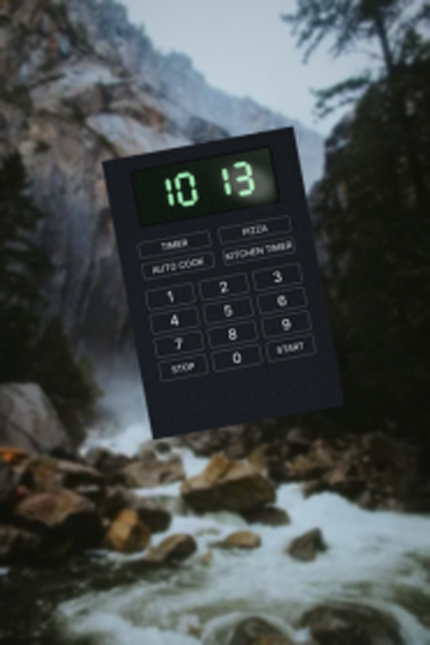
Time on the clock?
10:13
